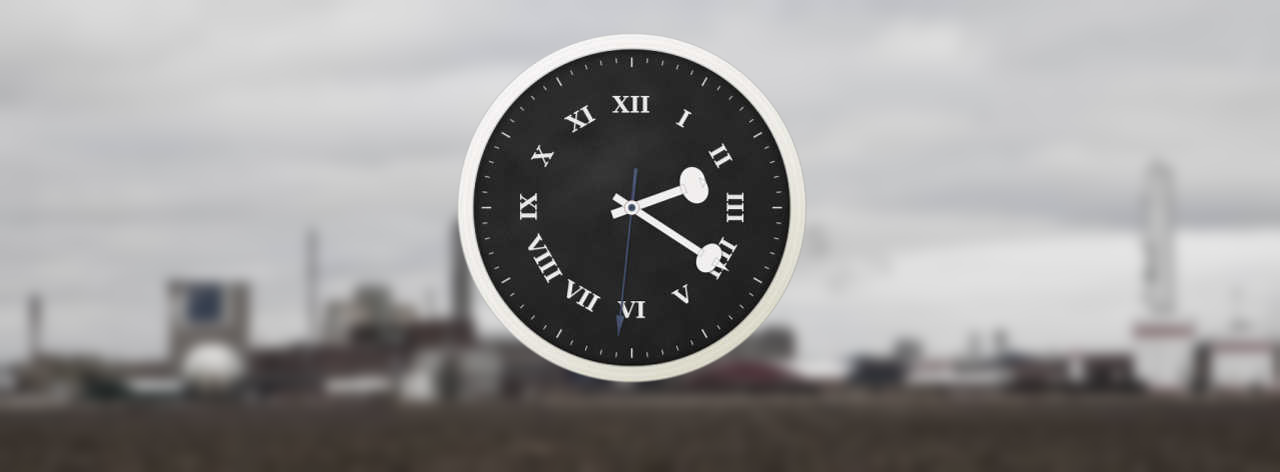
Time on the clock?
2:20:31
